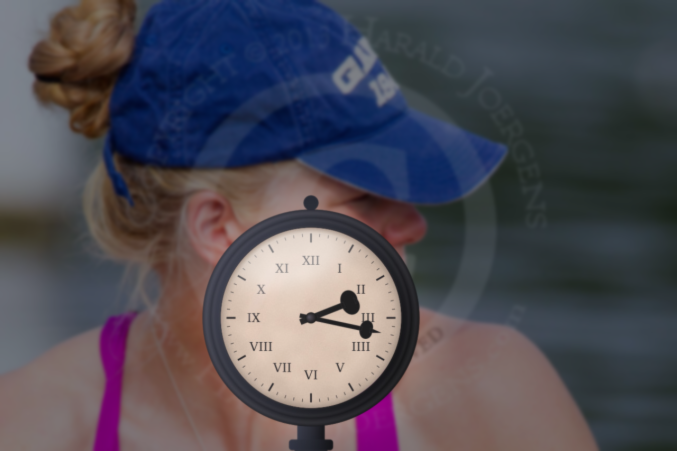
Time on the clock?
2:17
